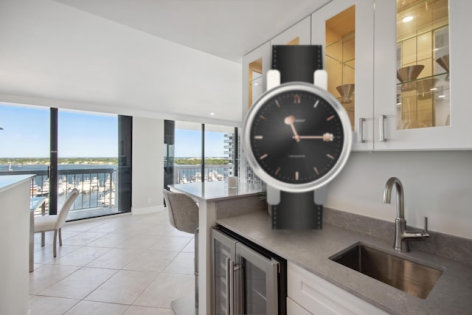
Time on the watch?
11:15
